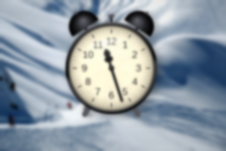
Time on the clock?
11:27
